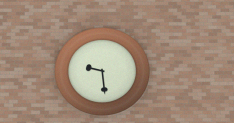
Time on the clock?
9:29
